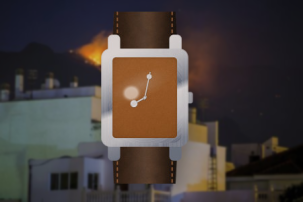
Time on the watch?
8:02
